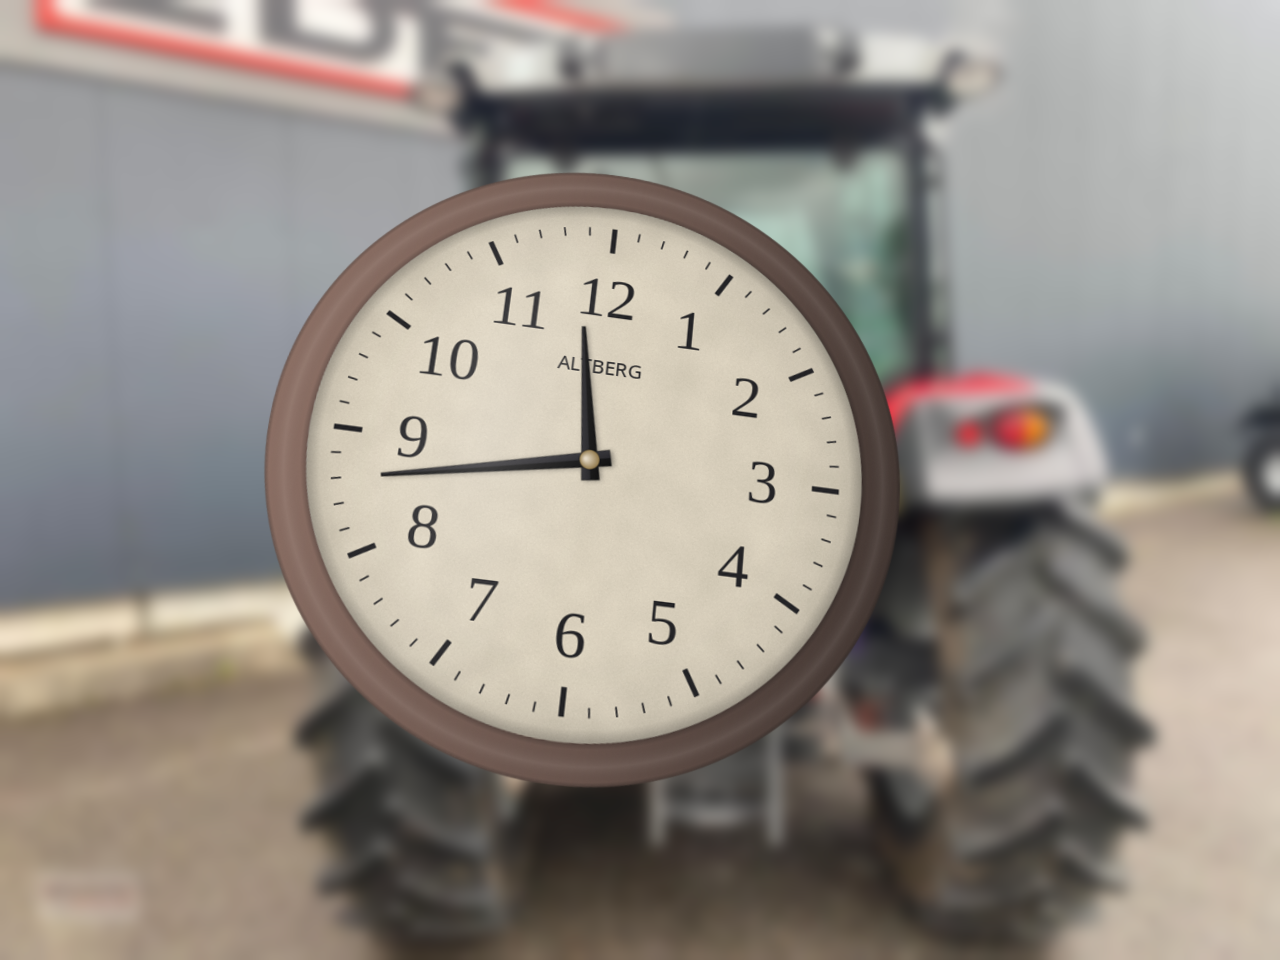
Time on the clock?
11:43
